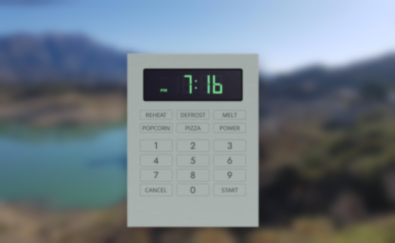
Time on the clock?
7:16
